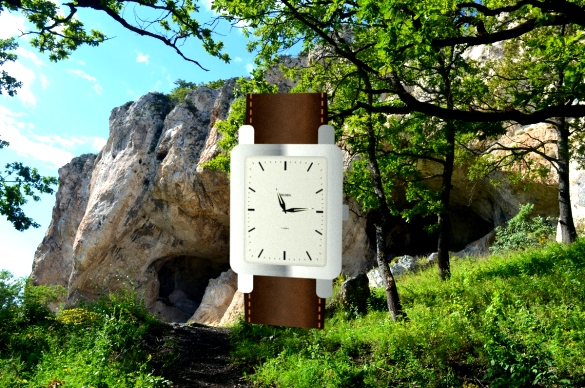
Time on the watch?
11:14
